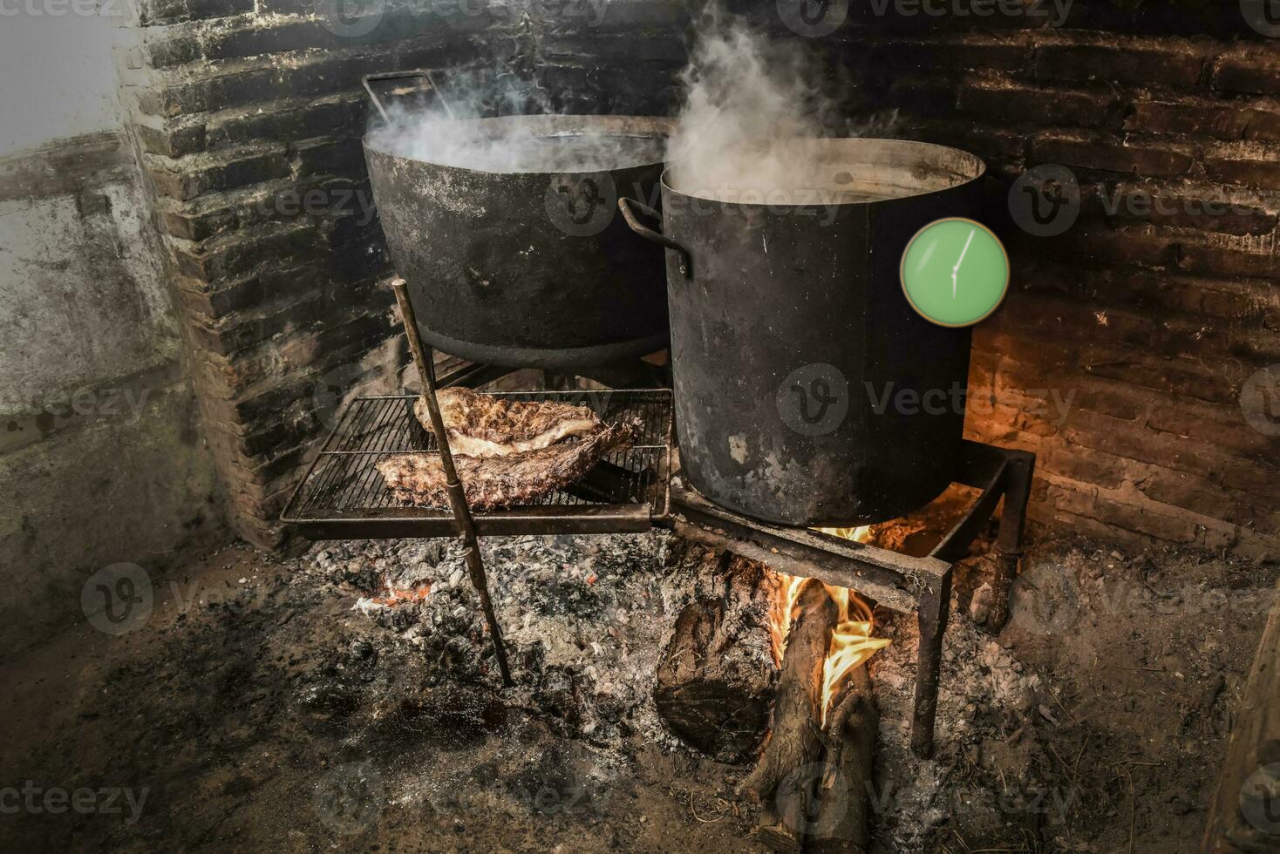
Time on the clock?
6:04
